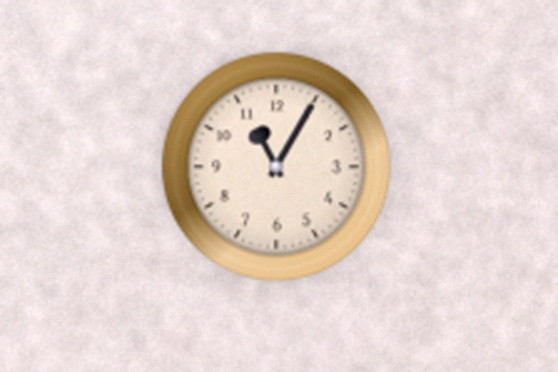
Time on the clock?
11:05
